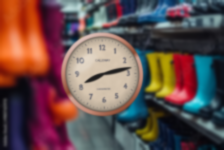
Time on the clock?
8:13
